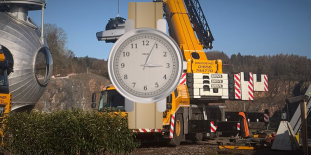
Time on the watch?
3:04
